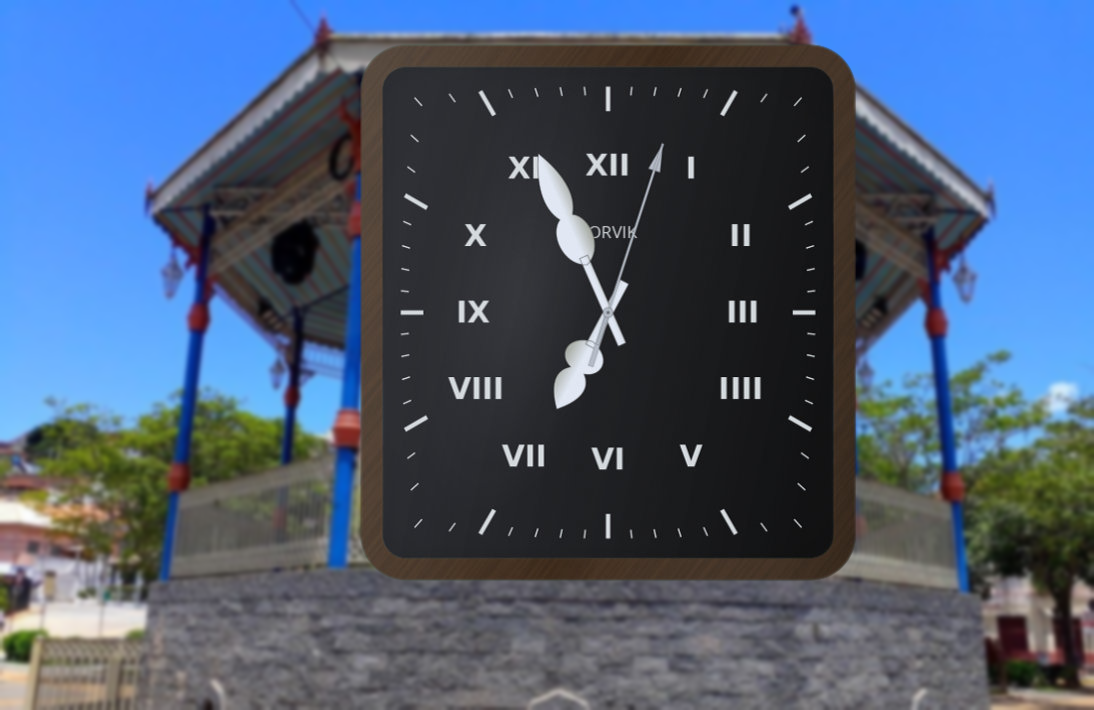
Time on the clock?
6:56:03
